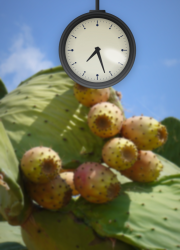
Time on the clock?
7:27
